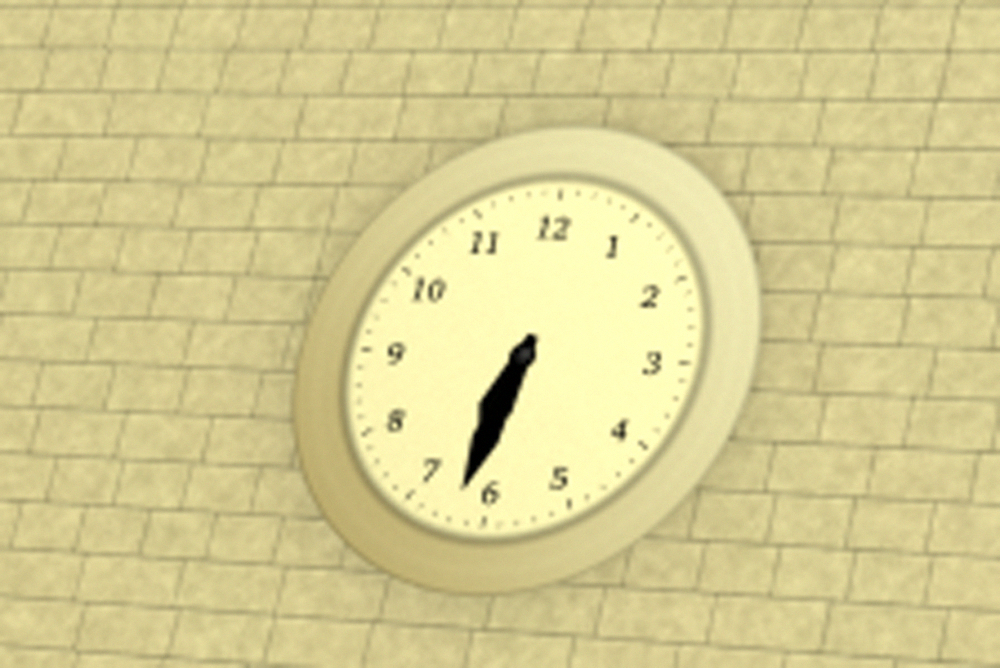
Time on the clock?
6:32
